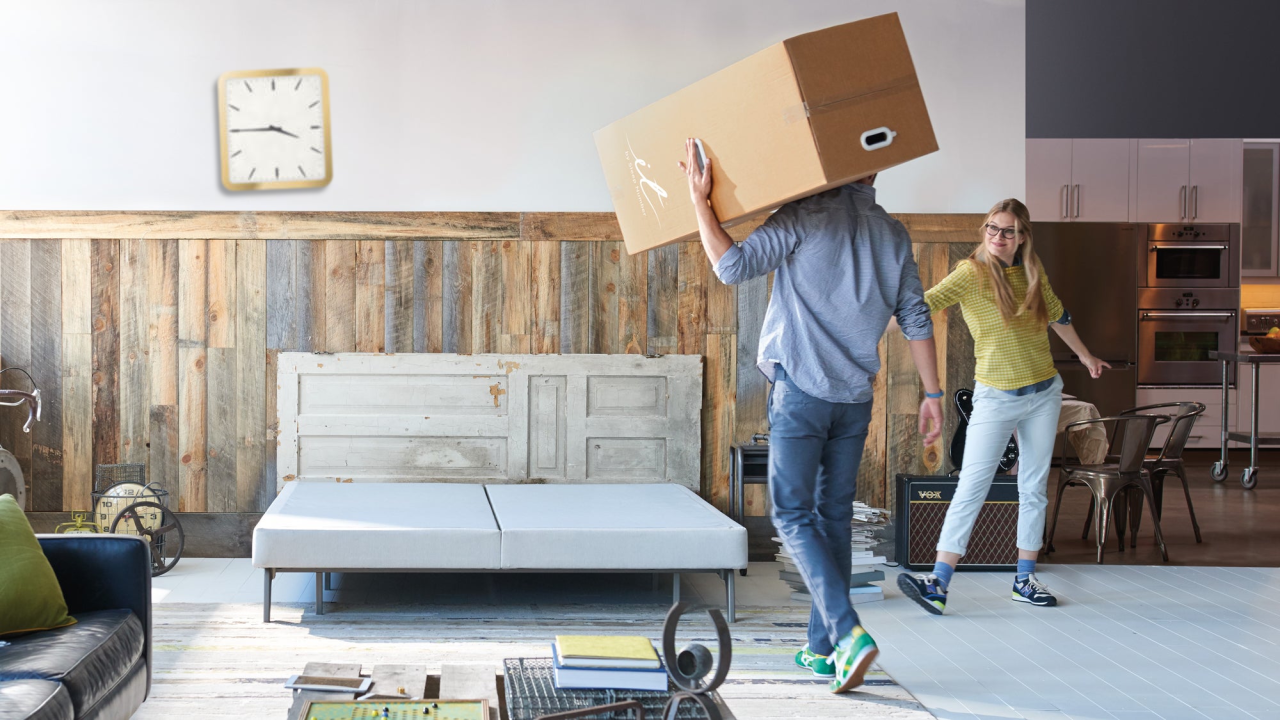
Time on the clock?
3:45
